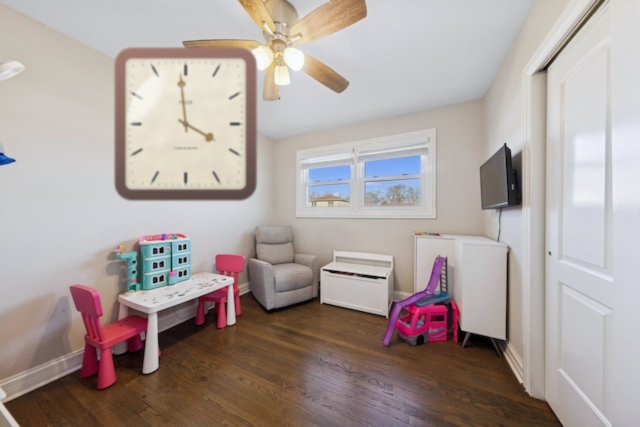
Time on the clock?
3:59
